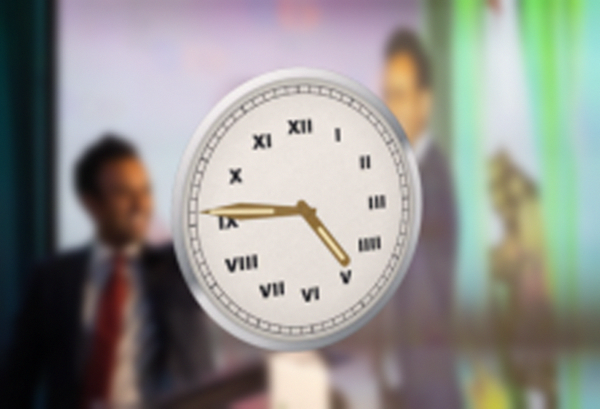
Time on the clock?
4:46
